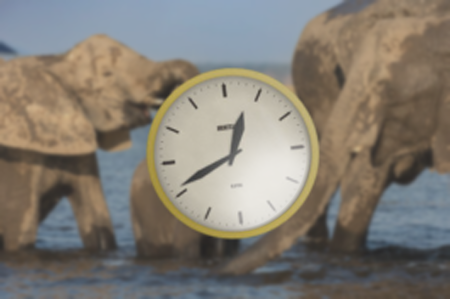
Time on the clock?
12:41
